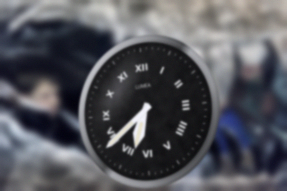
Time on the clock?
6:39
